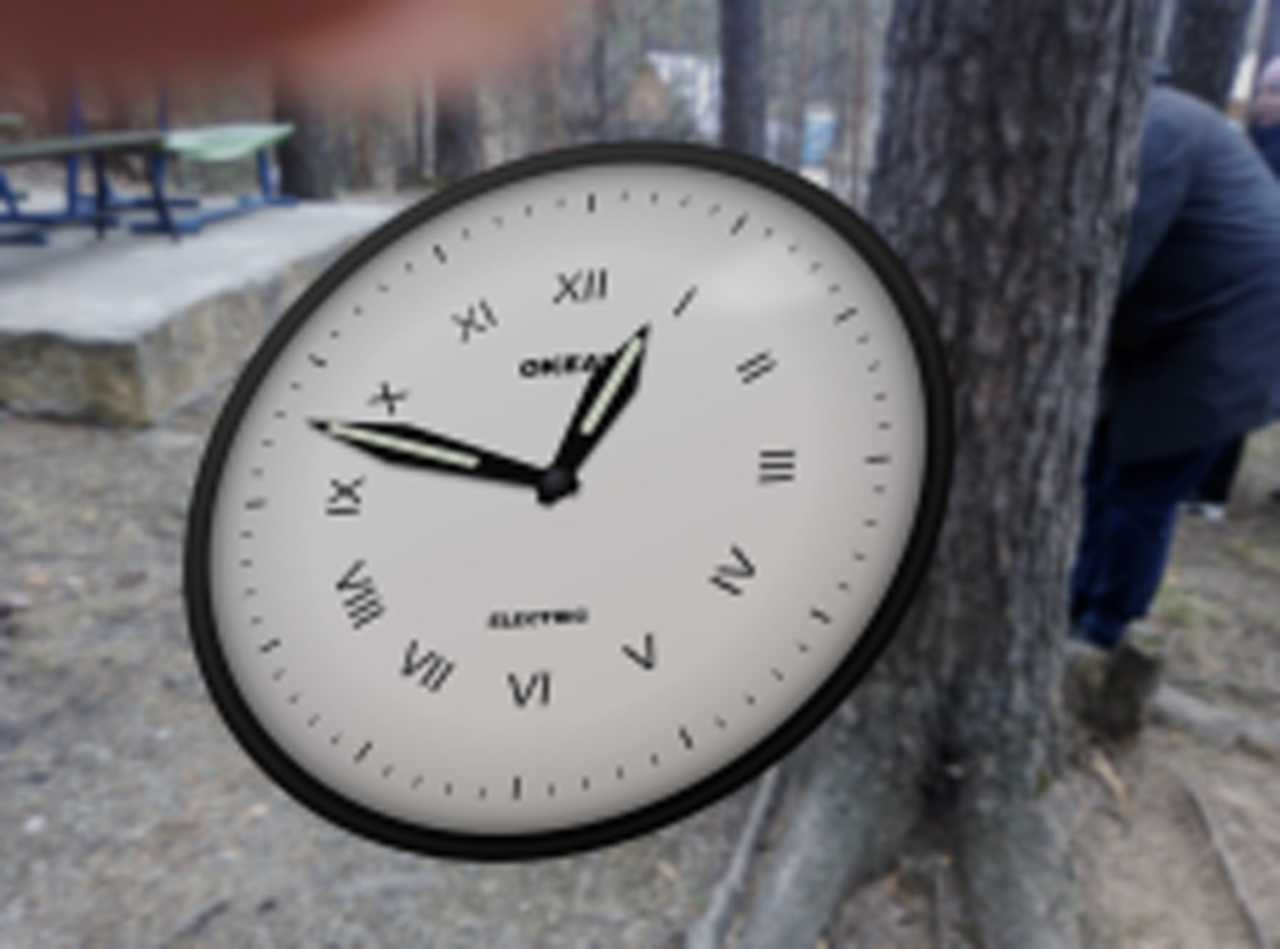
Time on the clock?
12:48
